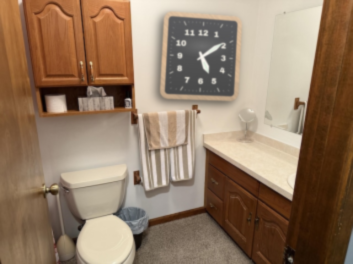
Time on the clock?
5:09
